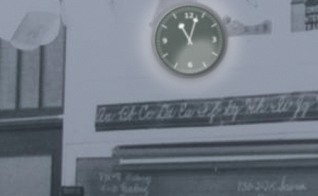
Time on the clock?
11:03
